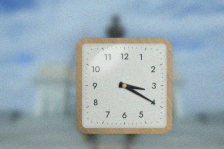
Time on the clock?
3:20
